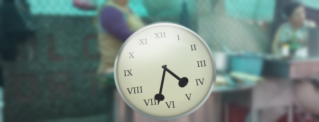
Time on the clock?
4:33
